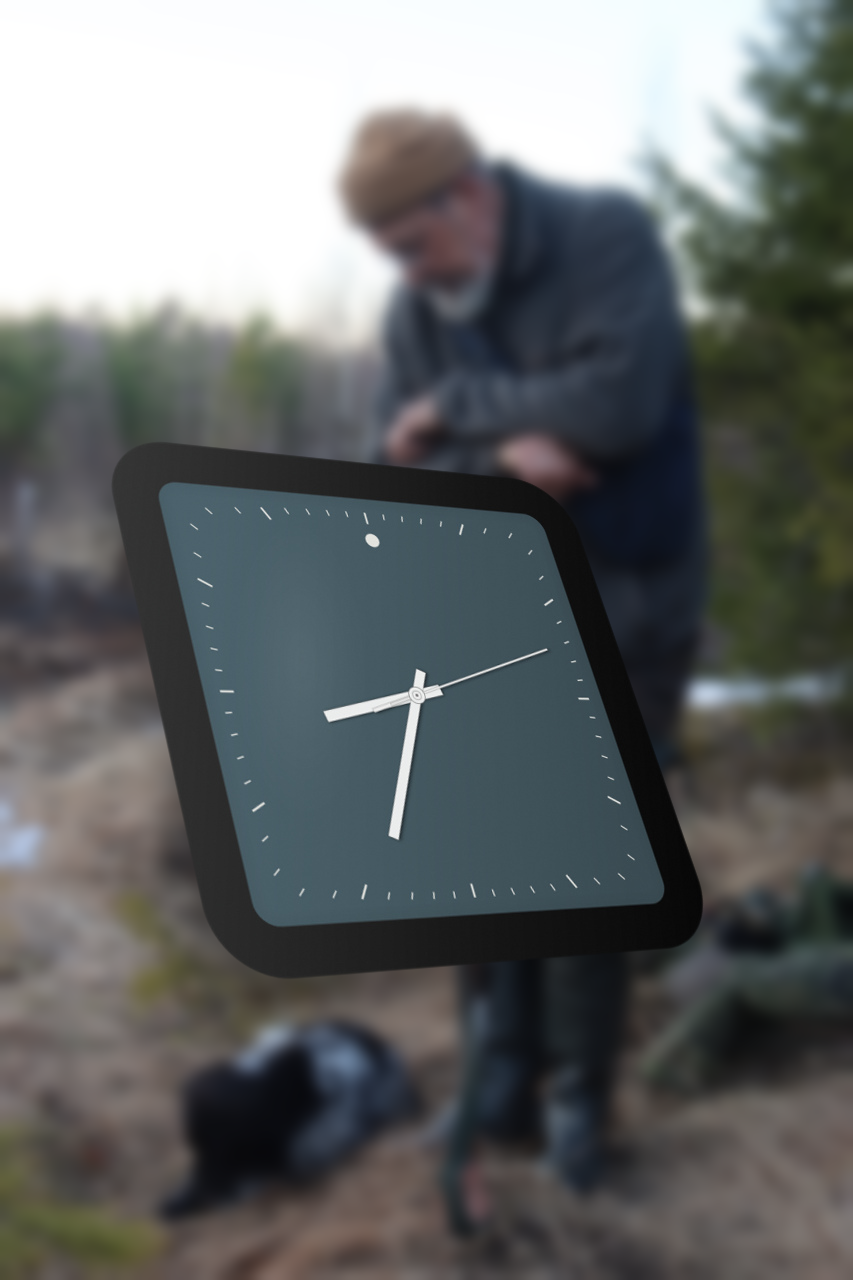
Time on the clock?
8:34:12
